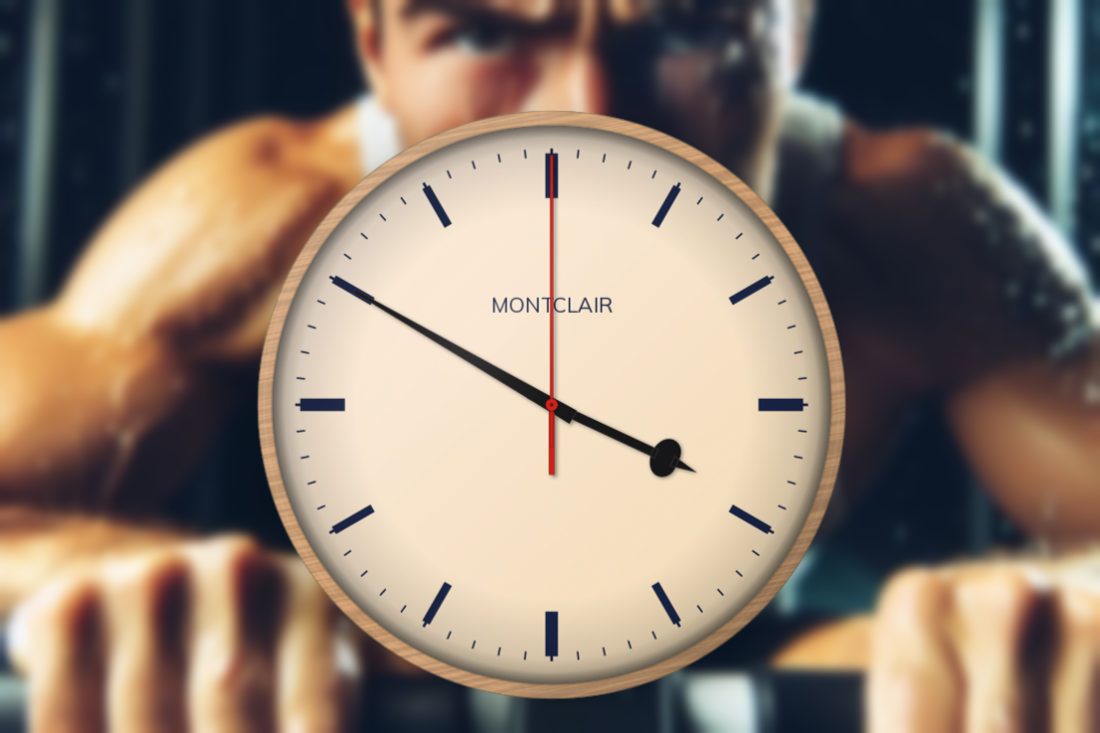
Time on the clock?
3:50:00
